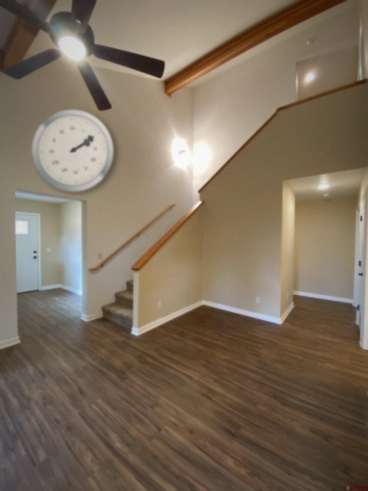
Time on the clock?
2:10
